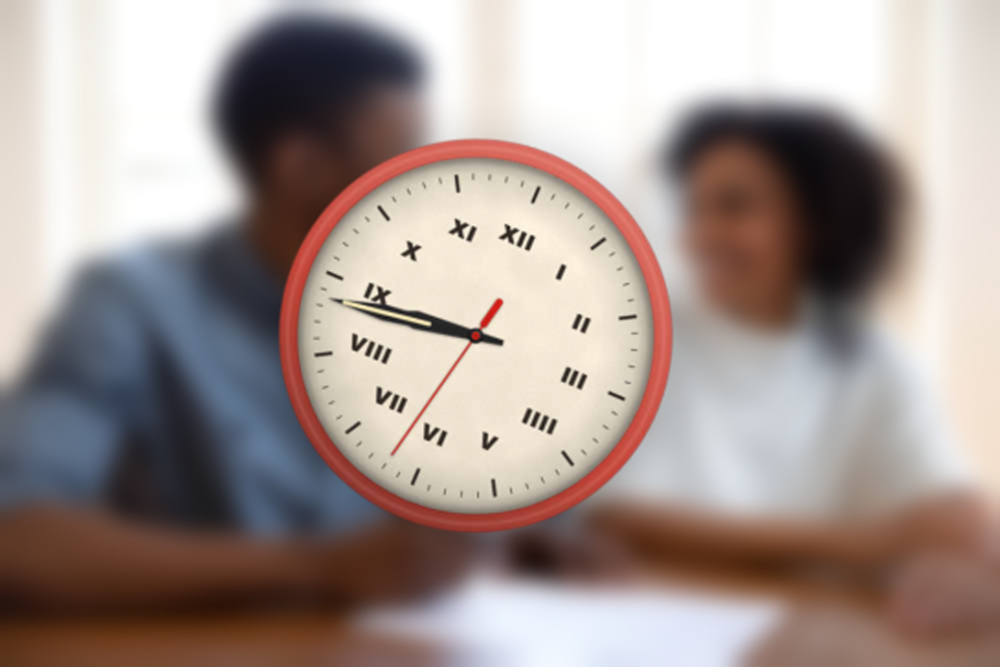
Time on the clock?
8:43:32
